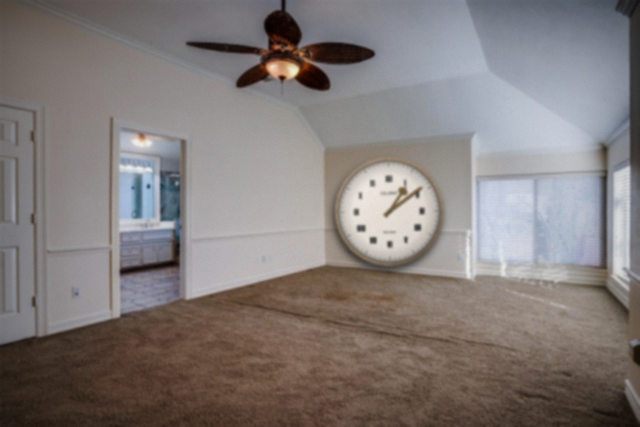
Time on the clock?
1:09
